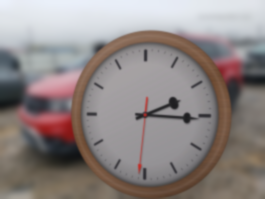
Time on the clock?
2:15:31
